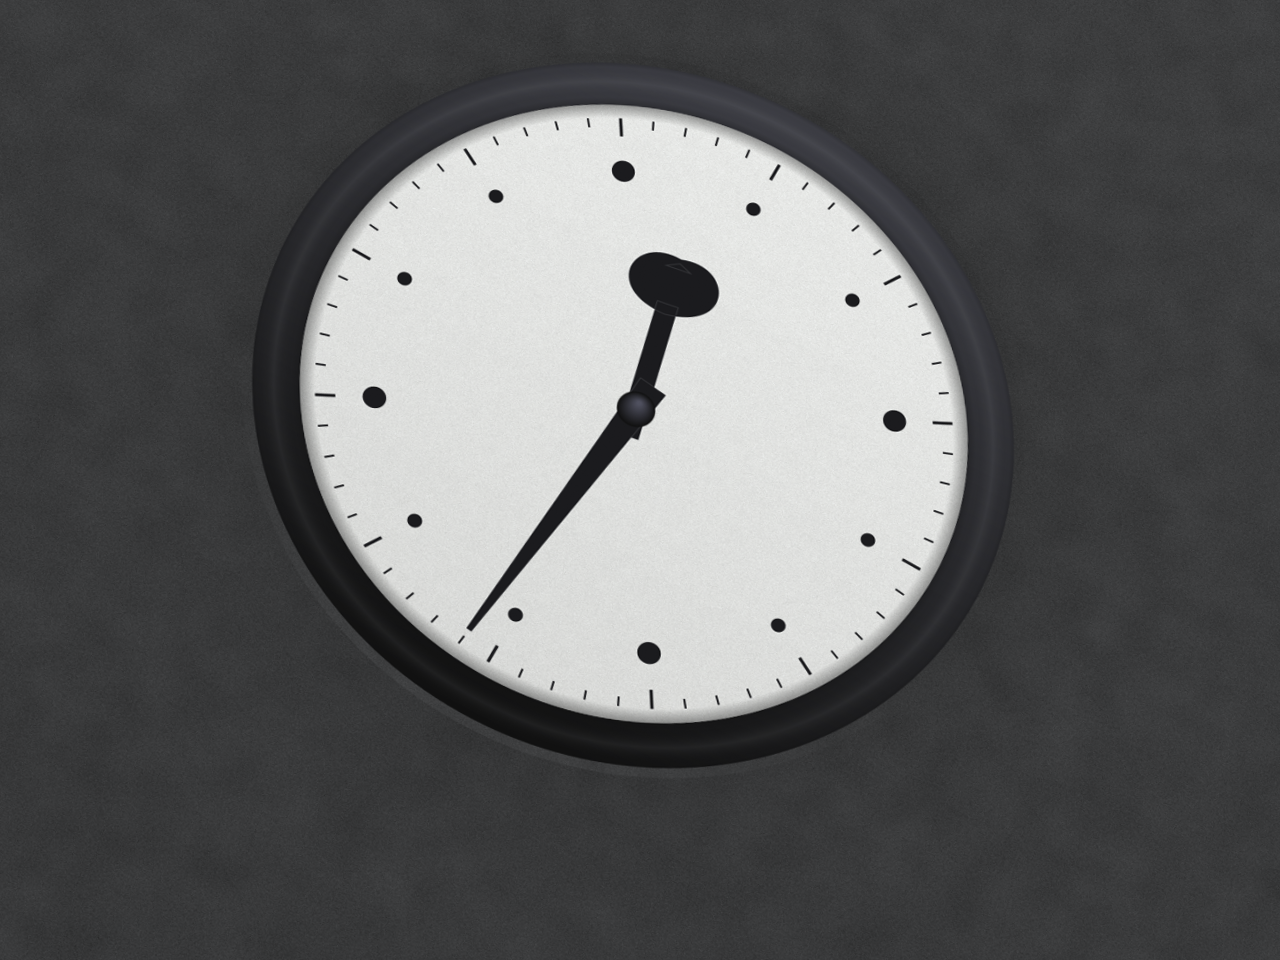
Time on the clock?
12:36
